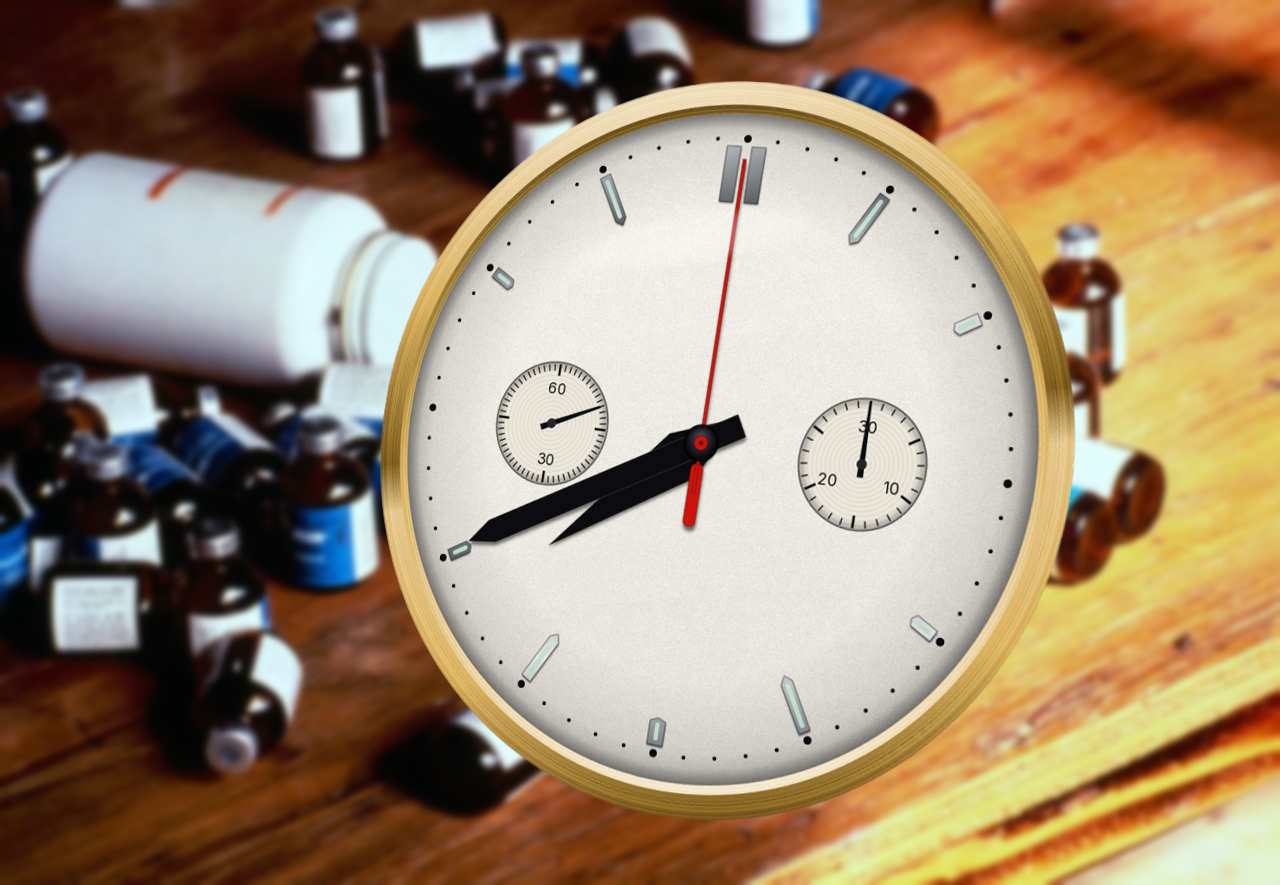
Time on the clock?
7:40:11
